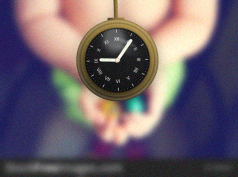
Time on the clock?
9:06
